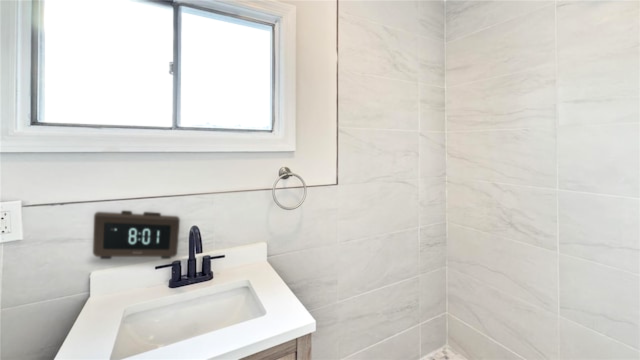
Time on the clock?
8:01
